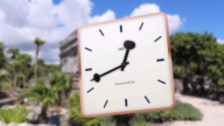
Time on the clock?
12:42
